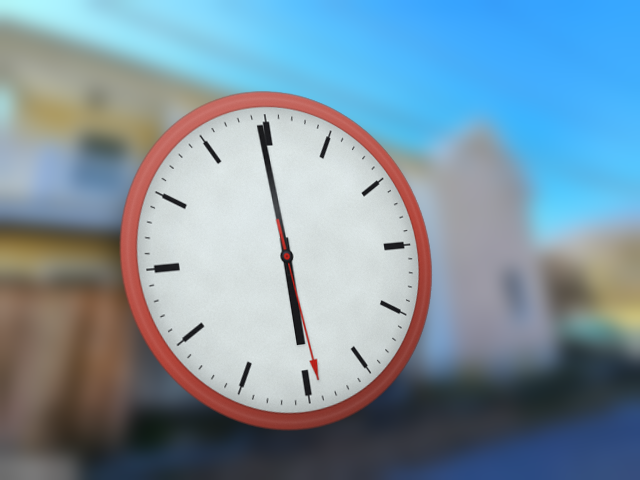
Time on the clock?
5:59:29
